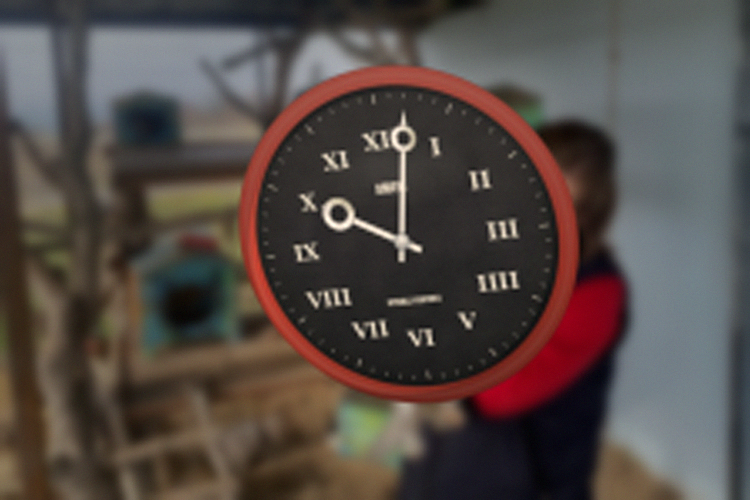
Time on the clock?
10:02
